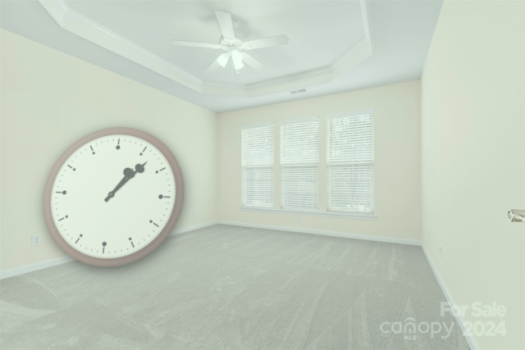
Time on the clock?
1:07
